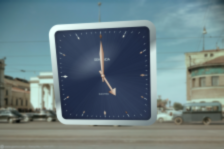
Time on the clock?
5:00
